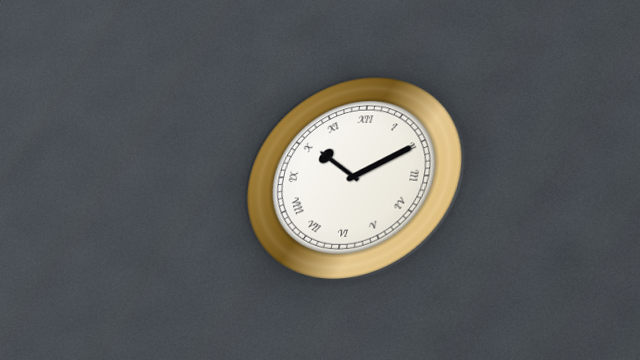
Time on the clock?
10:10
